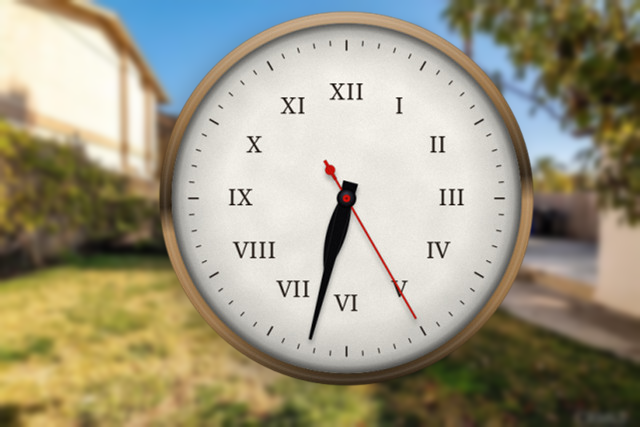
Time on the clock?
6:32:25
